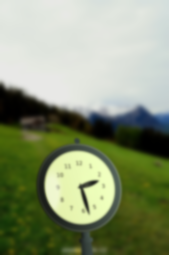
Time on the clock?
2:28
